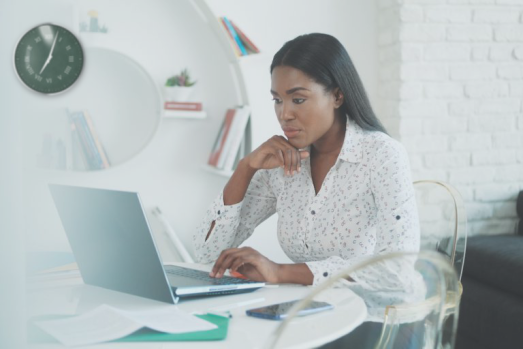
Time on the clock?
7:03
